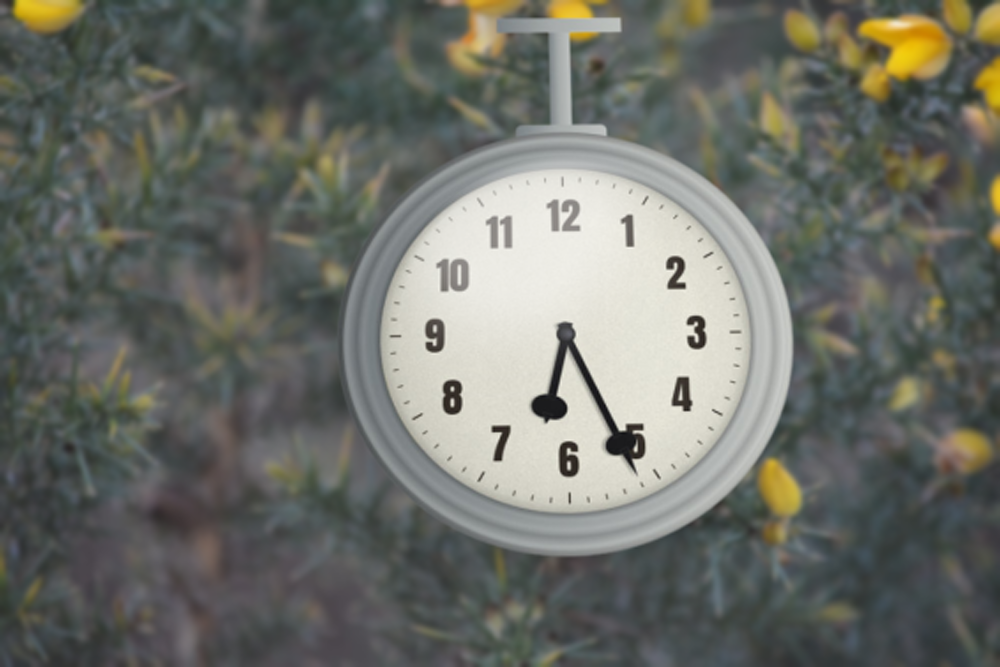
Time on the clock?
6:26
